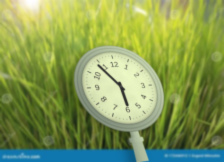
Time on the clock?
5:54
